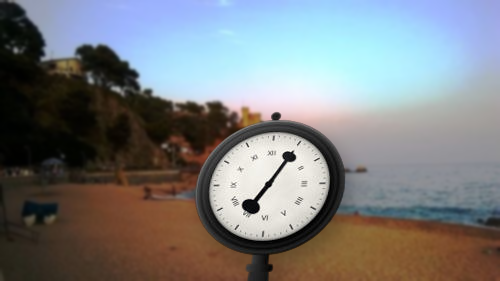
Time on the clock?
7:05
